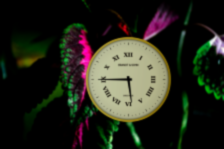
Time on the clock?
5:45
